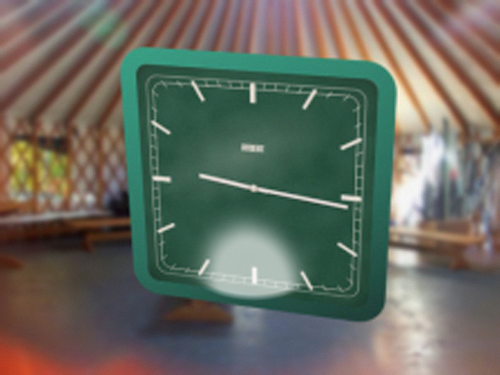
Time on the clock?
9:16
